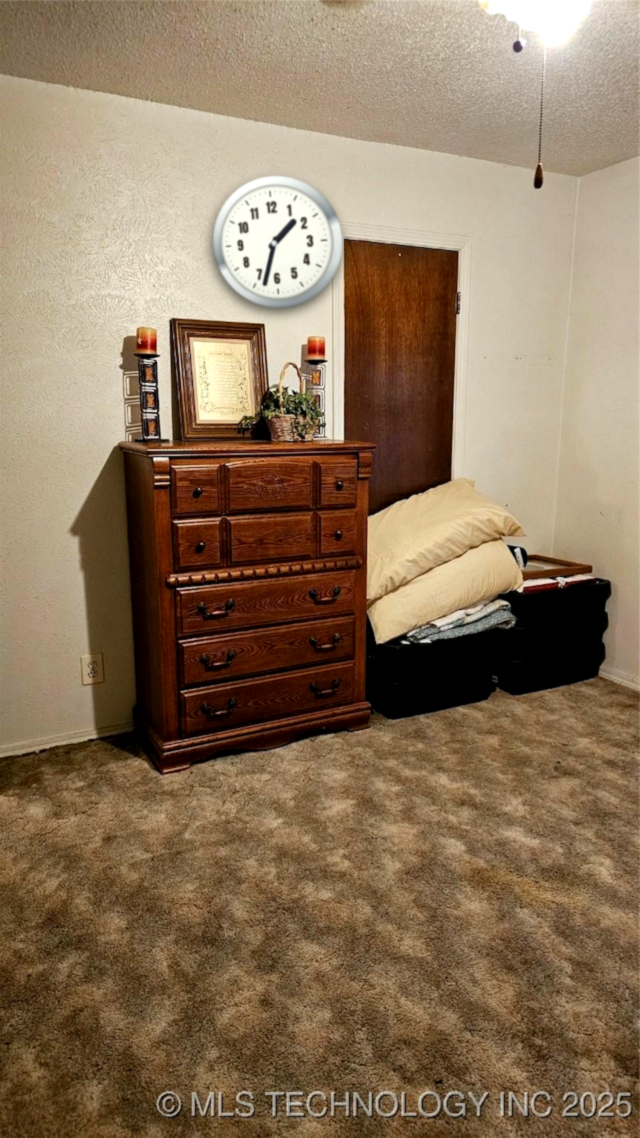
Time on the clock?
1:33
